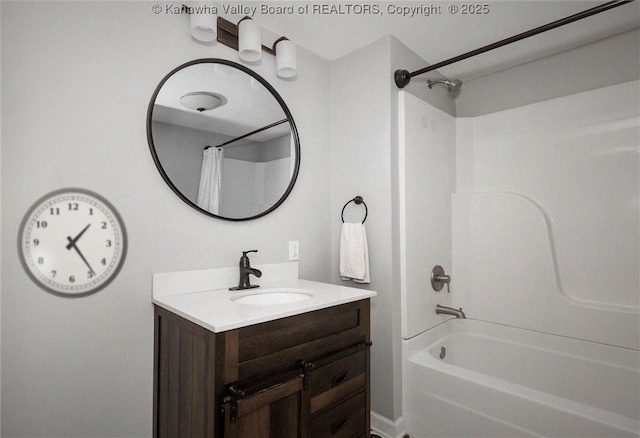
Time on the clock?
1:24
